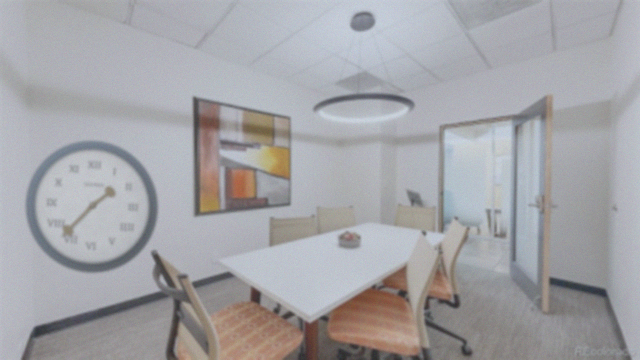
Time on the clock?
1:37
